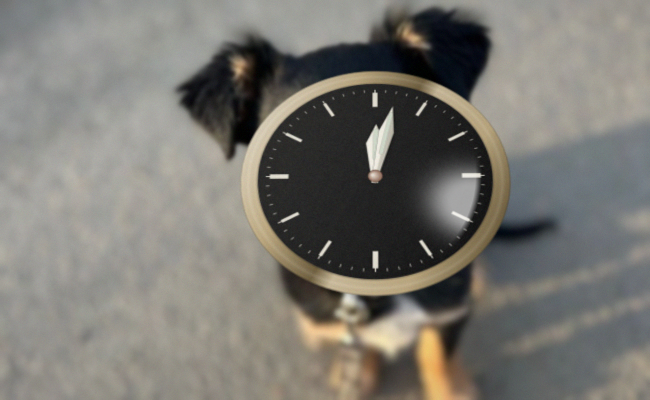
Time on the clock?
12:02
